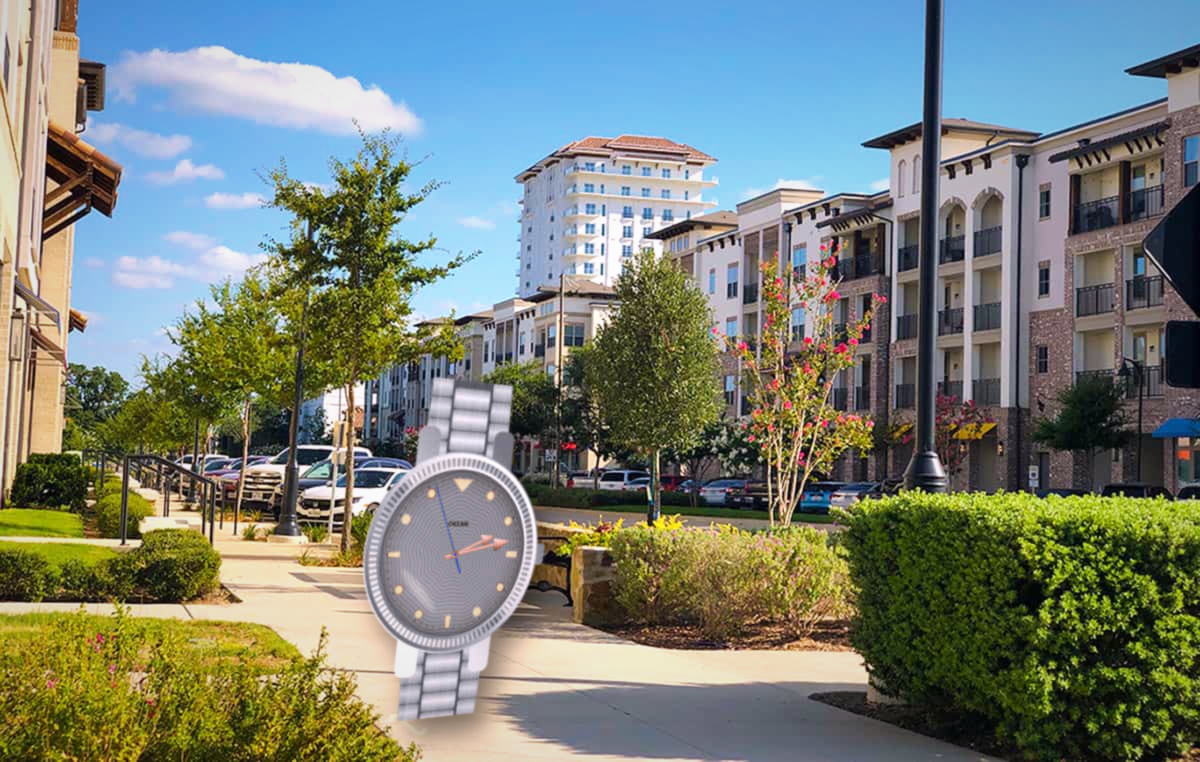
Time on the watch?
2:12:56
